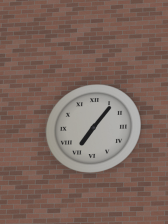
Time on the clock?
7:06
